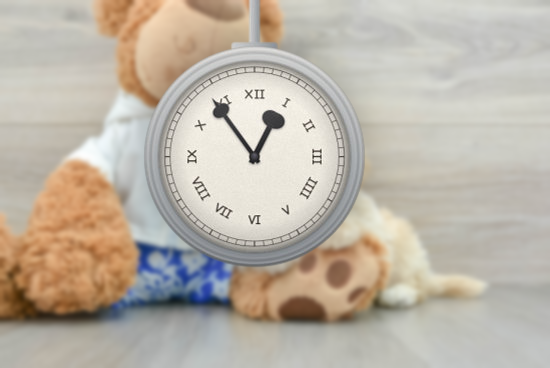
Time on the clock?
12:54
